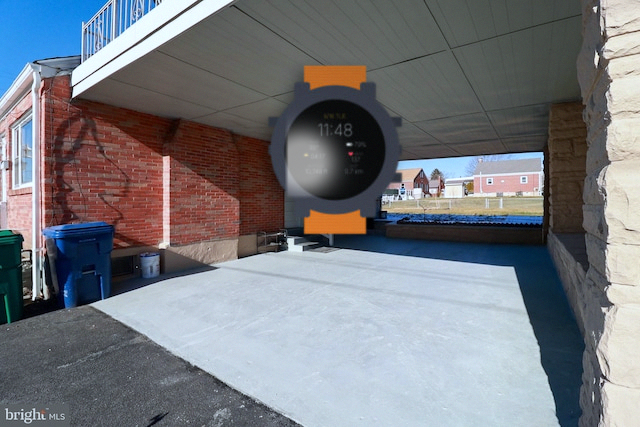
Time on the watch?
11:48
